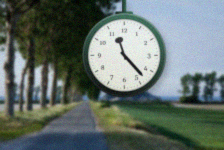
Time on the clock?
11:23
